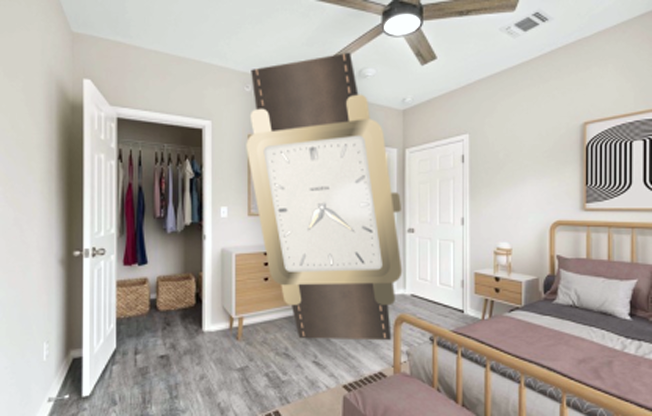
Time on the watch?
7:22
